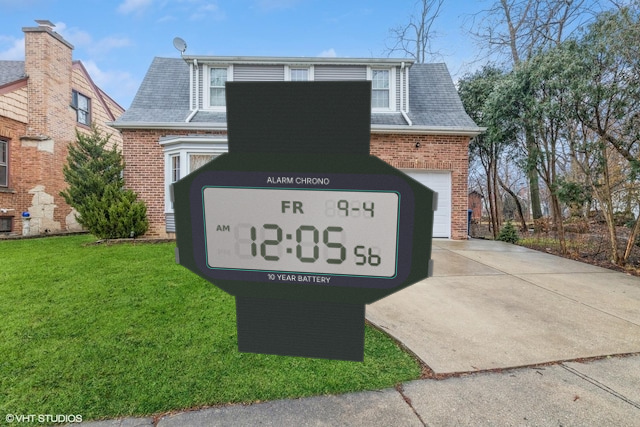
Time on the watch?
12:05:56
